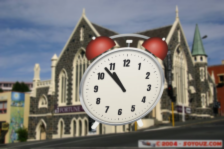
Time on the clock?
10:53
